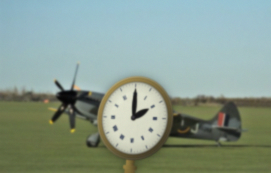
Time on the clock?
2:00
